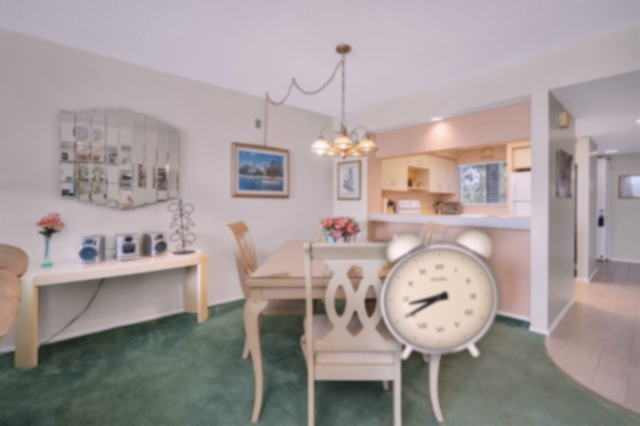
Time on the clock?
8:40
